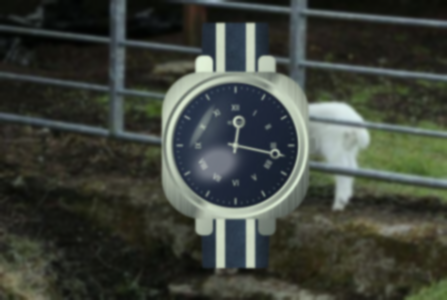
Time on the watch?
12:17
